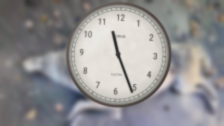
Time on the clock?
11:26
